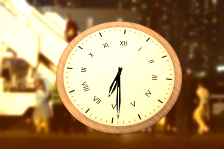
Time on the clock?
6:29
